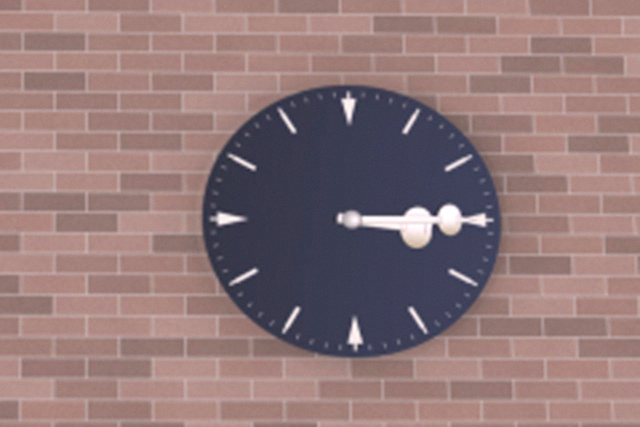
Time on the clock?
3:15
